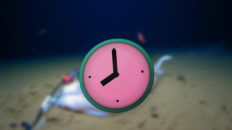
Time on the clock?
8:00
